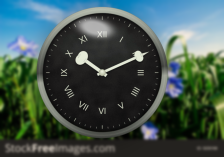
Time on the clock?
10:11
